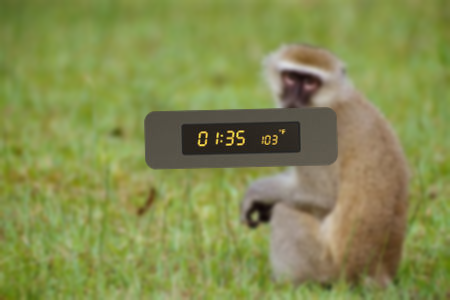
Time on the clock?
1:35
